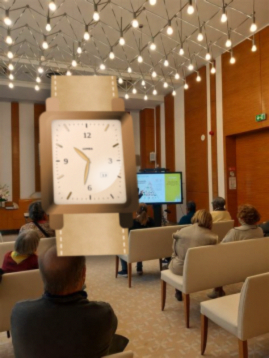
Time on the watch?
10:32
